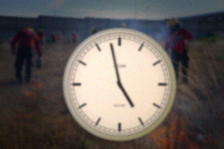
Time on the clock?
4:58
